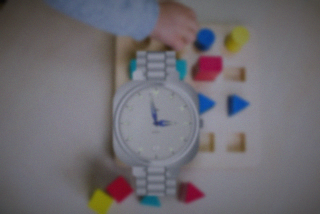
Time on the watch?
2:58
